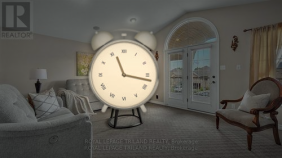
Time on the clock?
11:17
